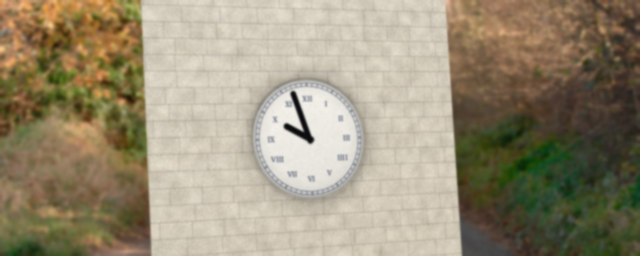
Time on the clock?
9:57
